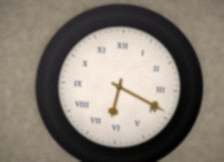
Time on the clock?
6:19
